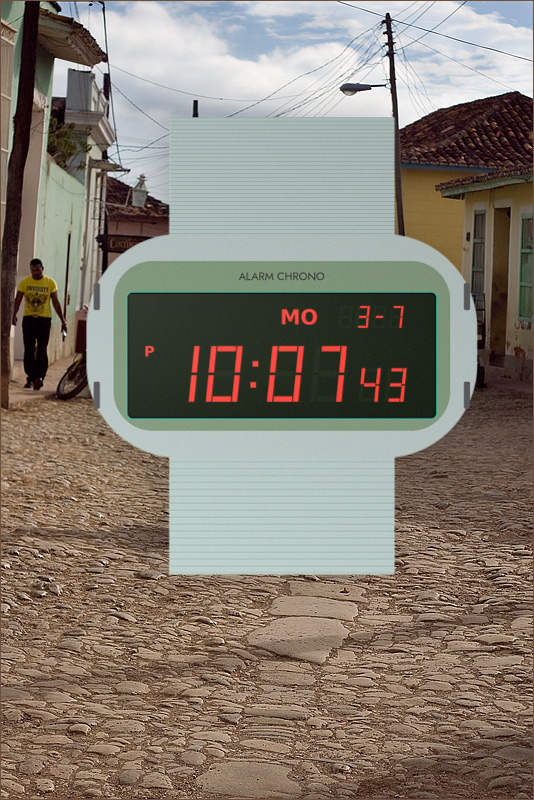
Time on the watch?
10:07:43
